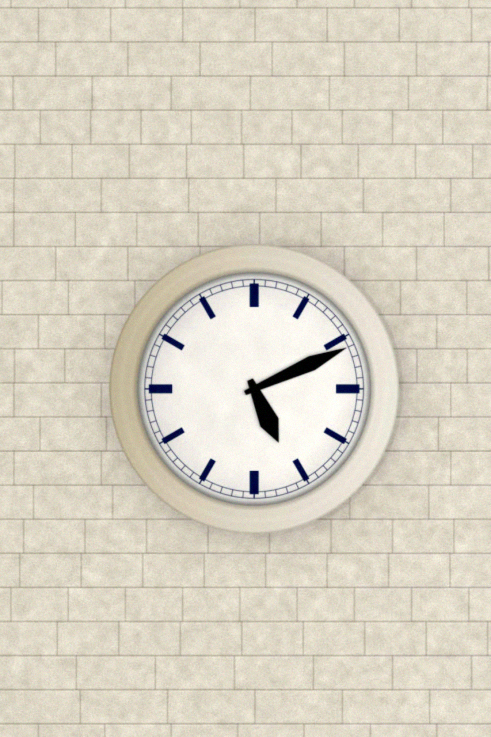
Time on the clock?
5:11
